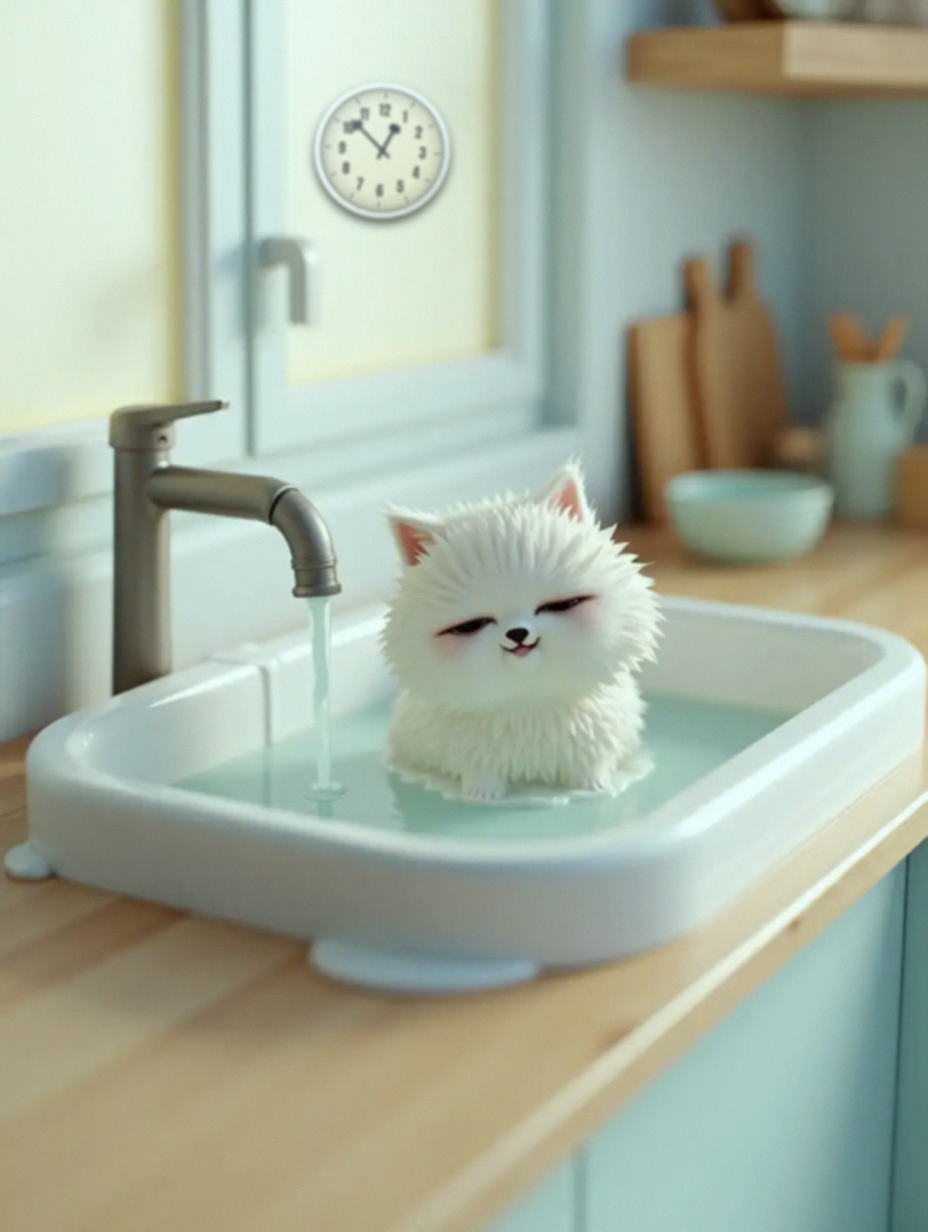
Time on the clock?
12:52
